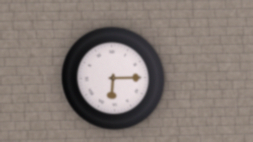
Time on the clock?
6:15
